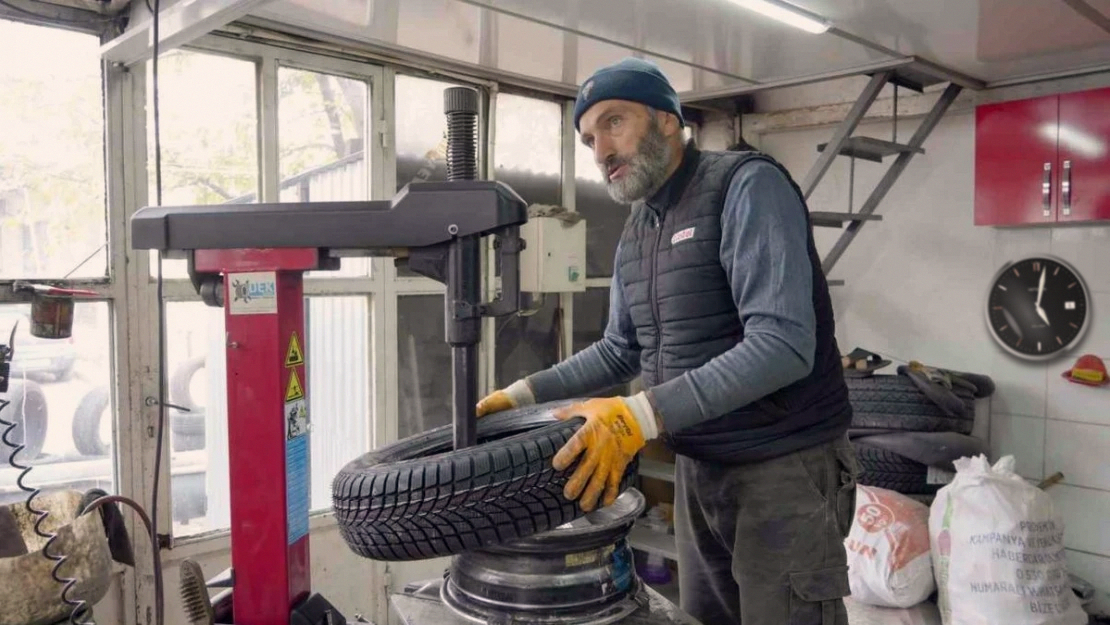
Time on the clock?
5:02
